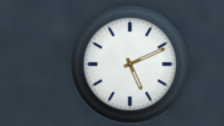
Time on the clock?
5:11
